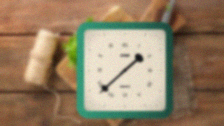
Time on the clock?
1:38
